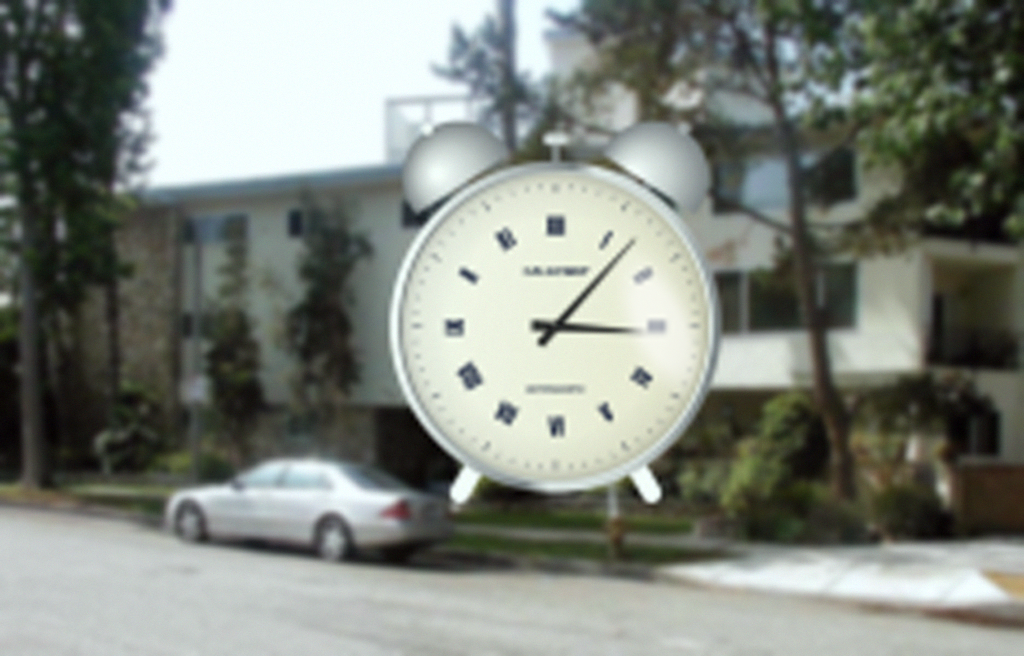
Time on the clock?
3:07
